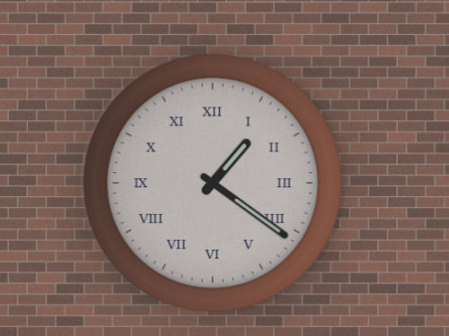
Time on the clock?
1:21
